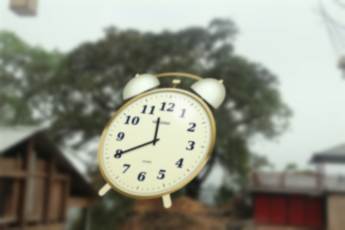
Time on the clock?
11:40
